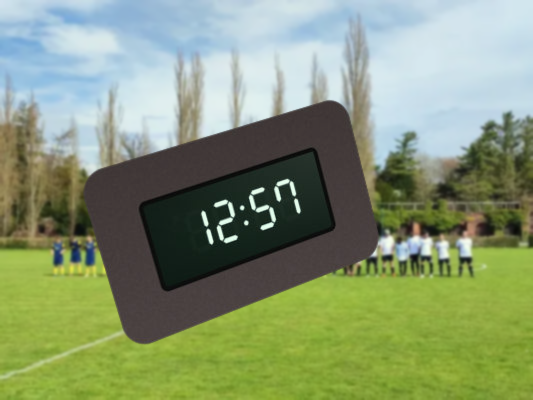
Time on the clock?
12:57
